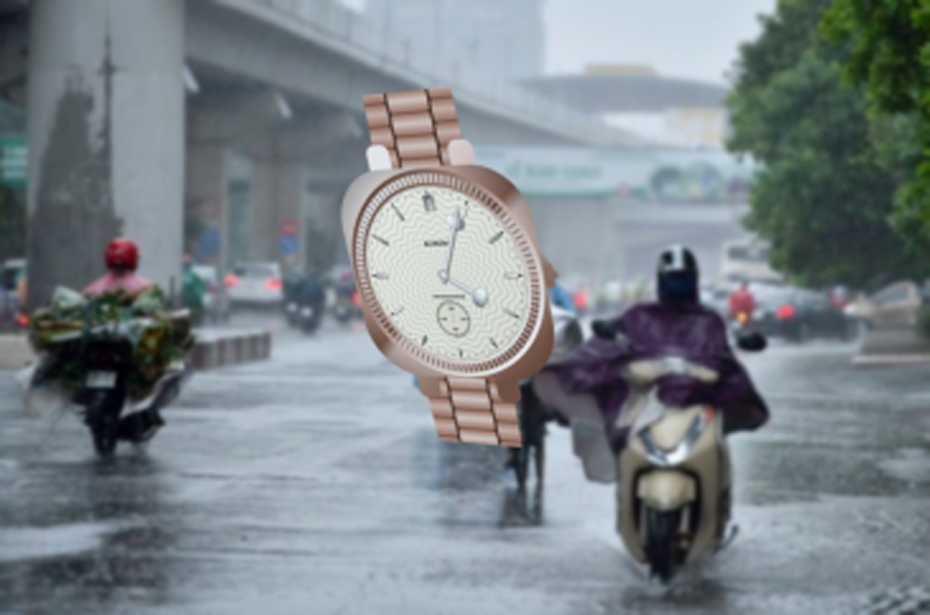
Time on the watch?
4:04
